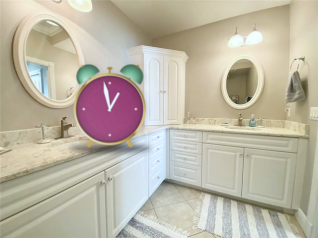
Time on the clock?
12:58
